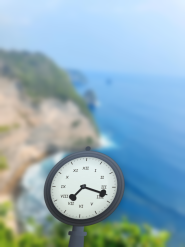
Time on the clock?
7:18
